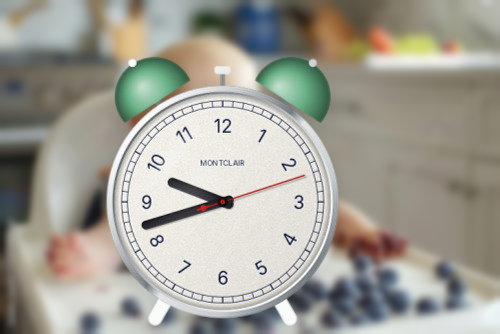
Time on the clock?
9:42:12
